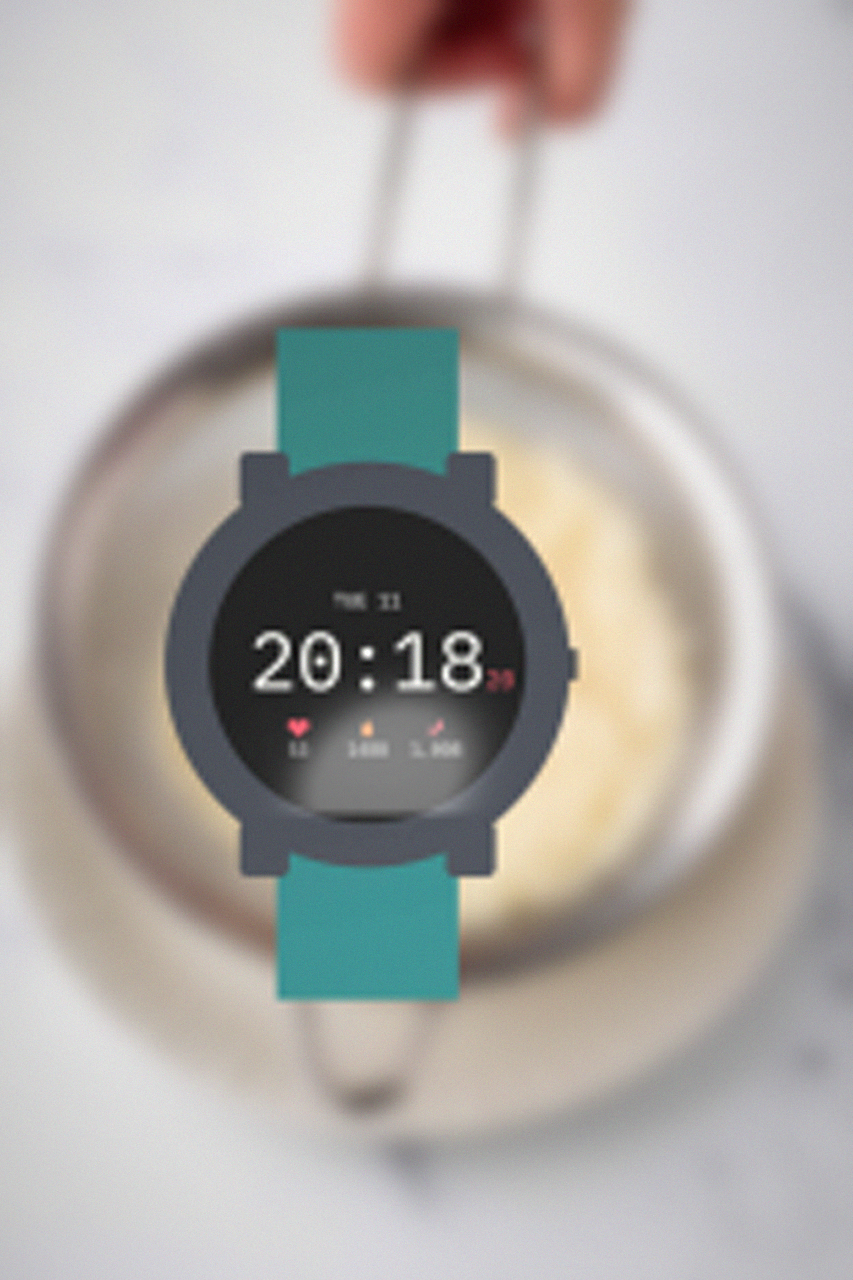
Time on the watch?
20:18
